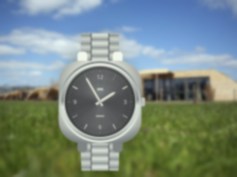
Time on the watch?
1:55
